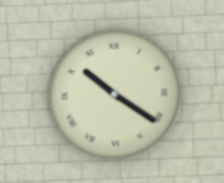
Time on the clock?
10:21
